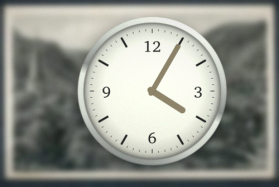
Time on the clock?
4:05
